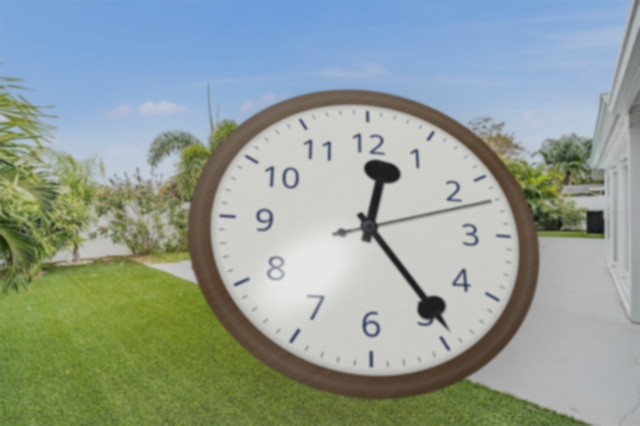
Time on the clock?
12:24:12
